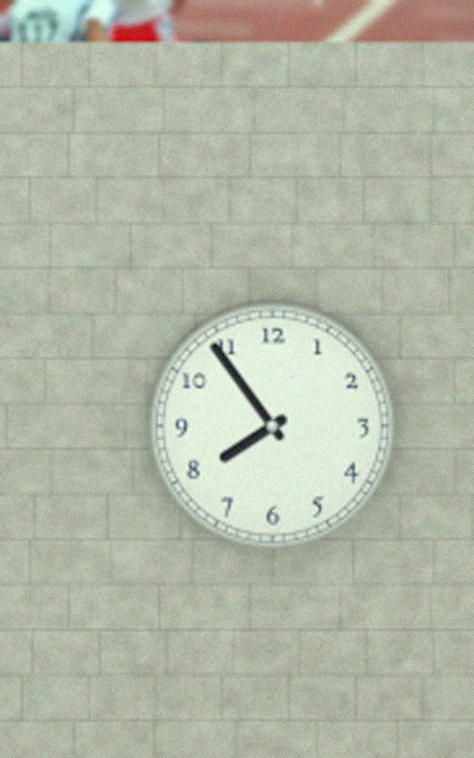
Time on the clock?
7:54
